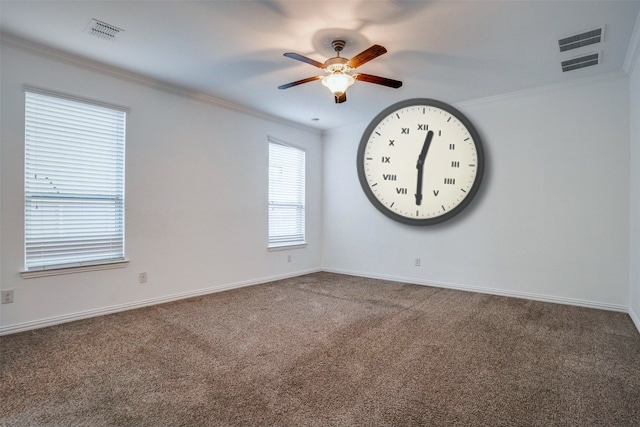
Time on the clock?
12:30
